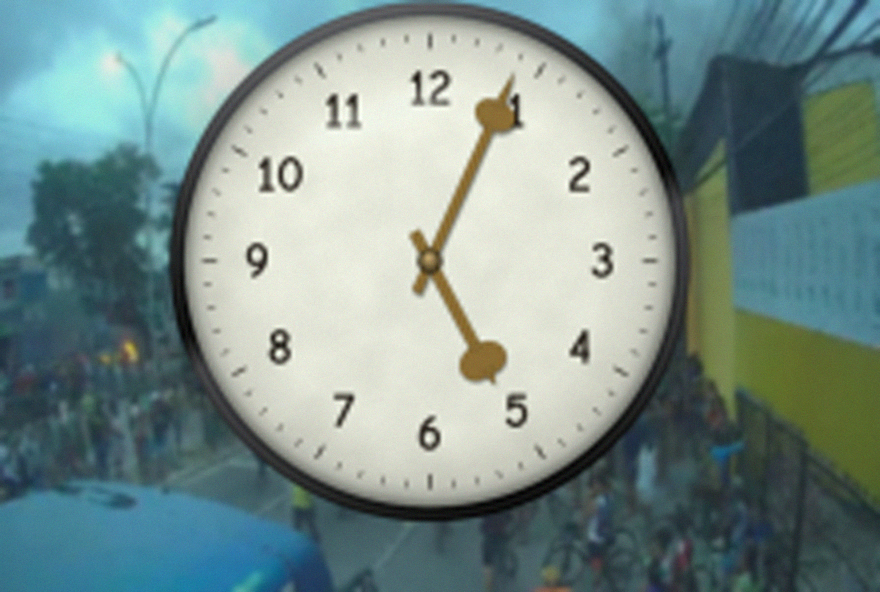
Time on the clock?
5:04
